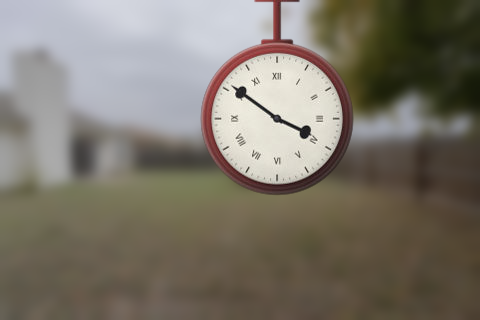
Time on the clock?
3:51
